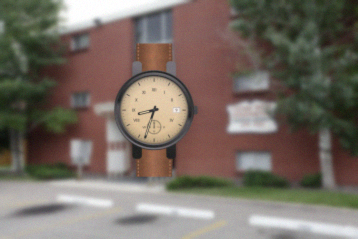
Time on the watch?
8:33
